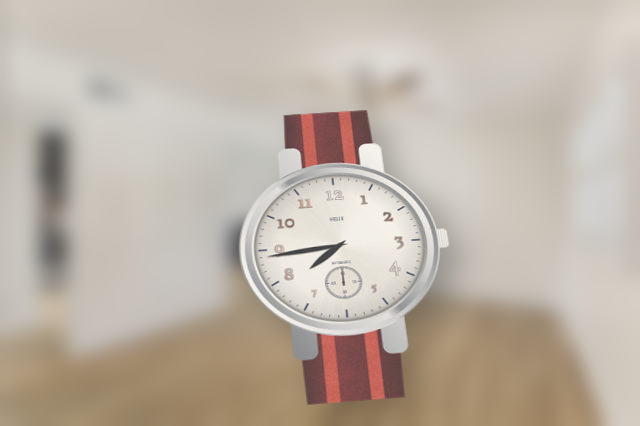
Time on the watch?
7:44
